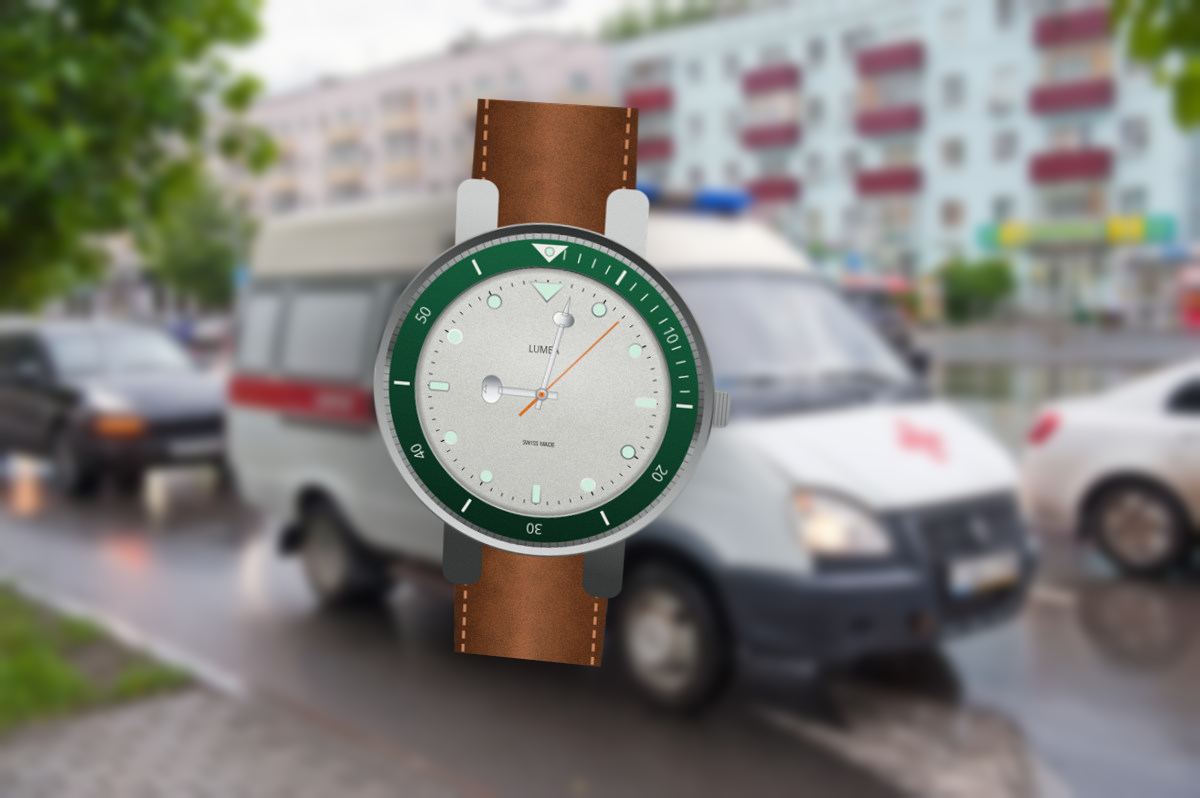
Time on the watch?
9:02:07
